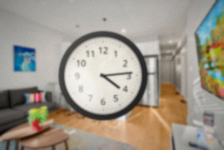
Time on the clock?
4:14
